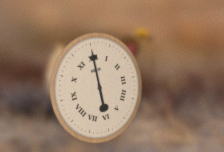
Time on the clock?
6:00
